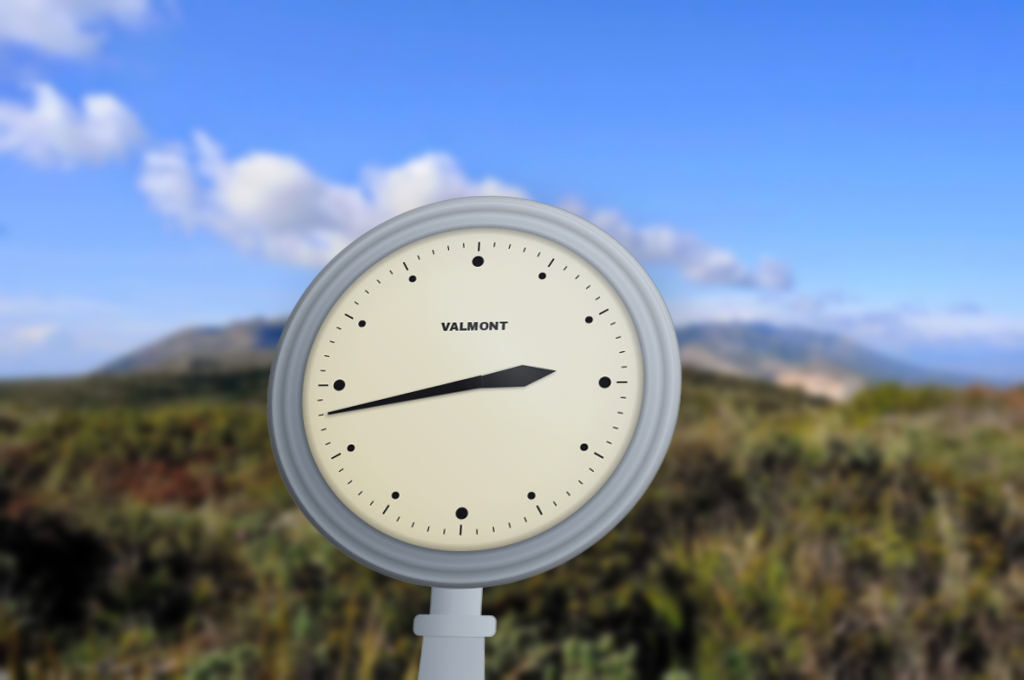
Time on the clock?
2:43
